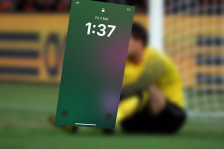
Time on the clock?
1:37
